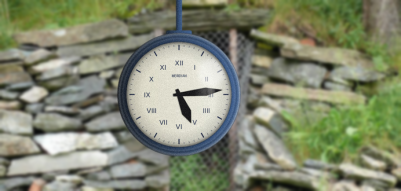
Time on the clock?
5:14
